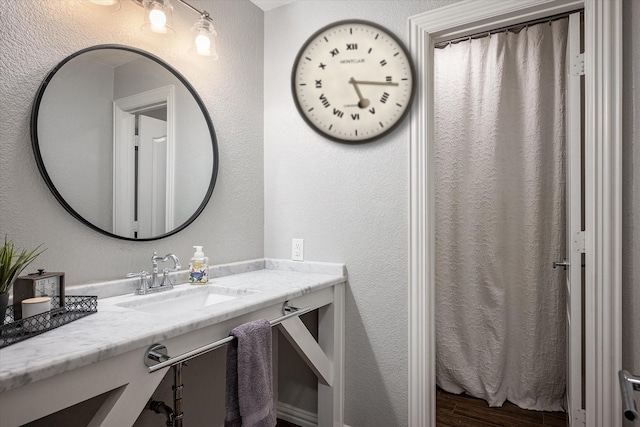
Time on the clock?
5:16
